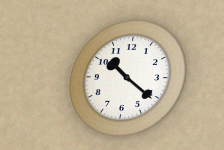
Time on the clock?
10:21
